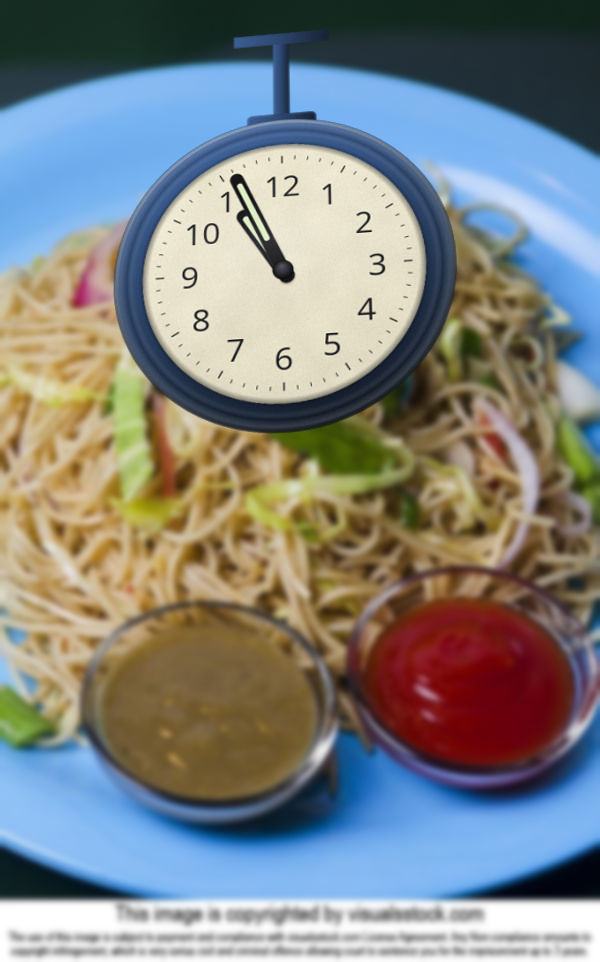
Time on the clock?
10:56
